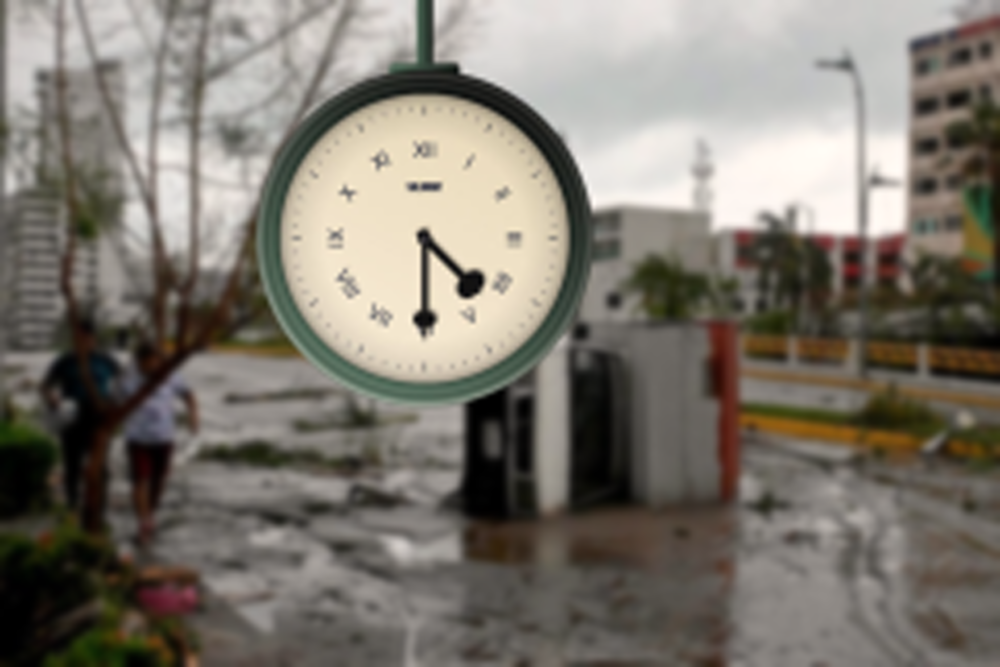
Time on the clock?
4:30
